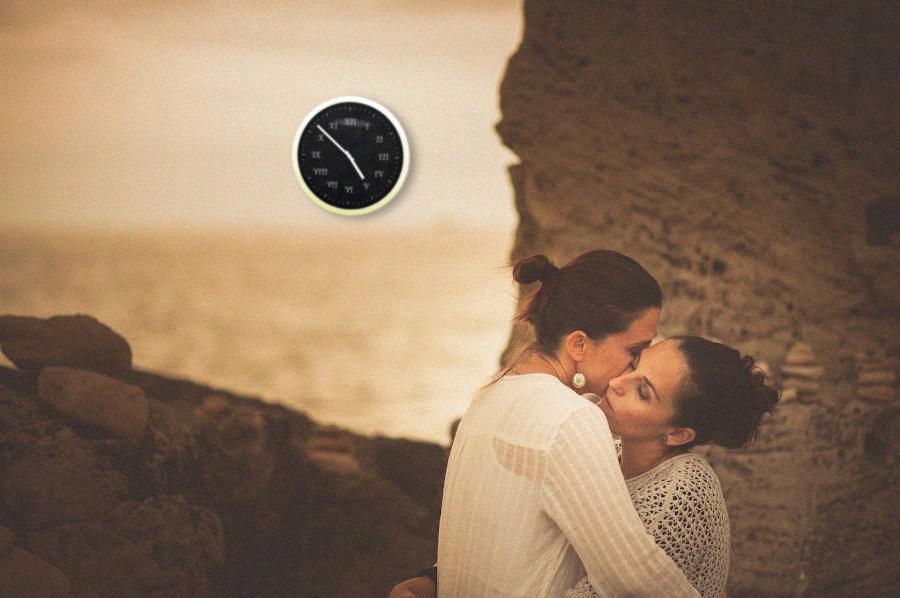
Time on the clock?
4:52
